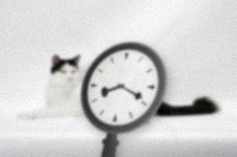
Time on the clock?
8:19
